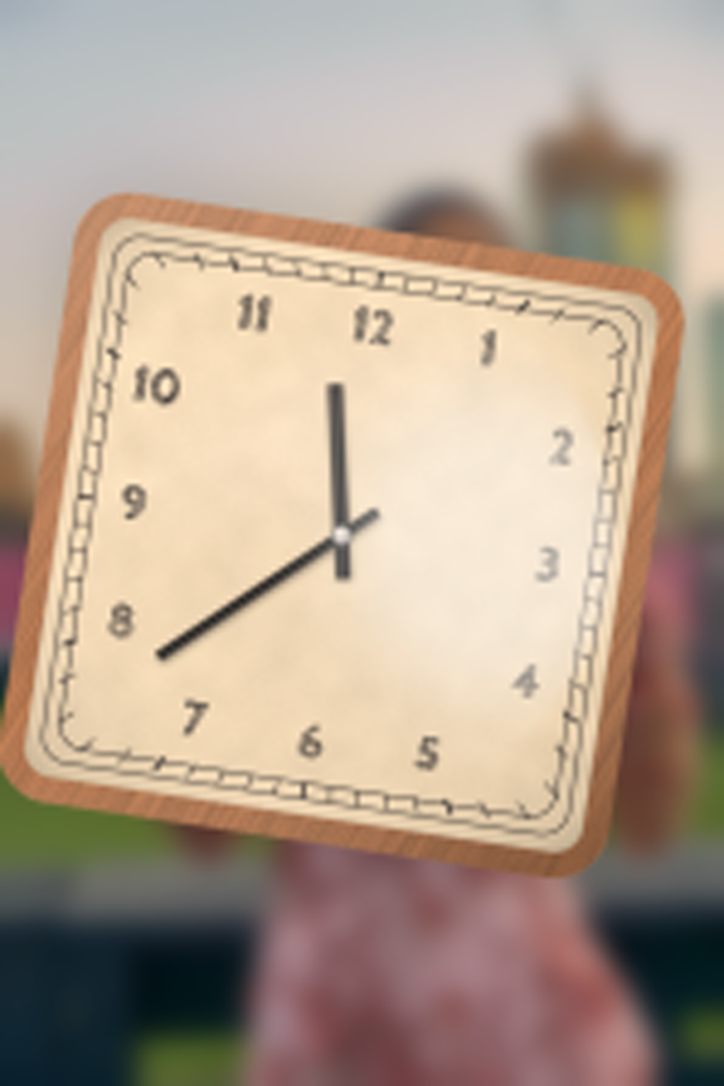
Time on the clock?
11:38
